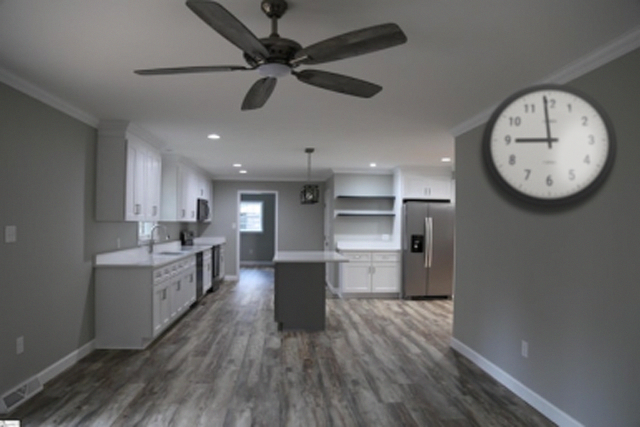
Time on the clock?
8:59
